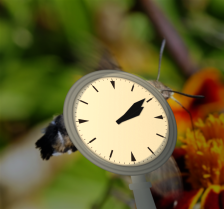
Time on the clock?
2:09
